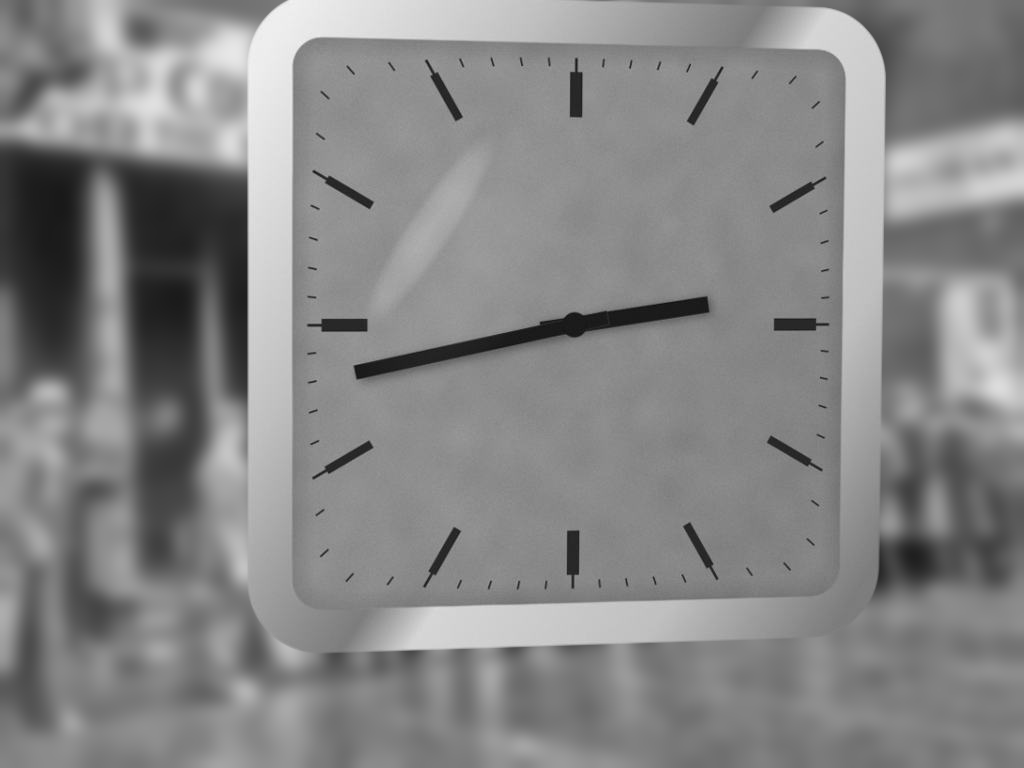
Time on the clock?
2:43
